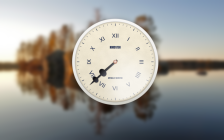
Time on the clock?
7:38
